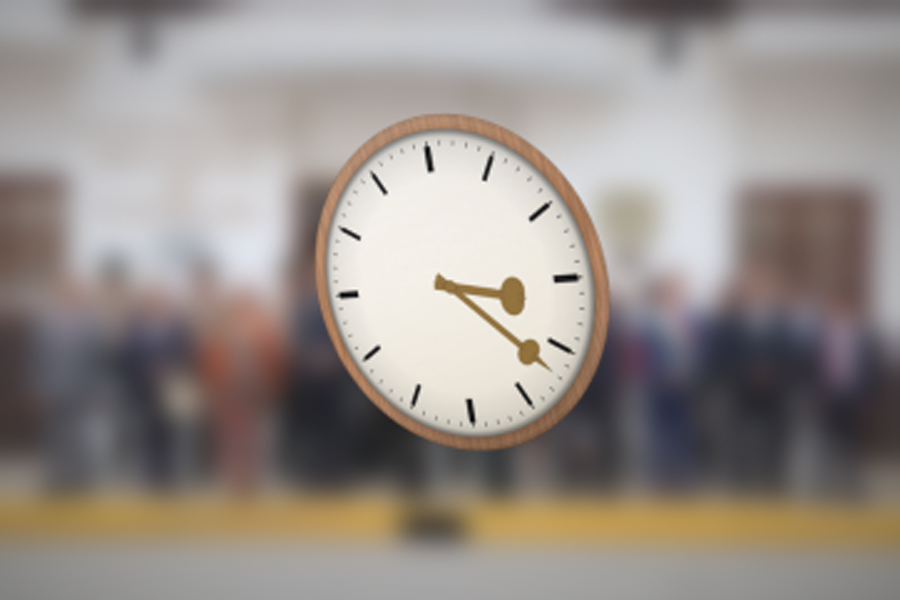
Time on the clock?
3:22
